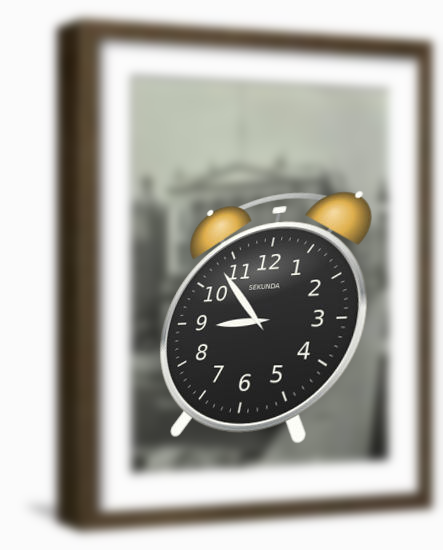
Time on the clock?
8:53
